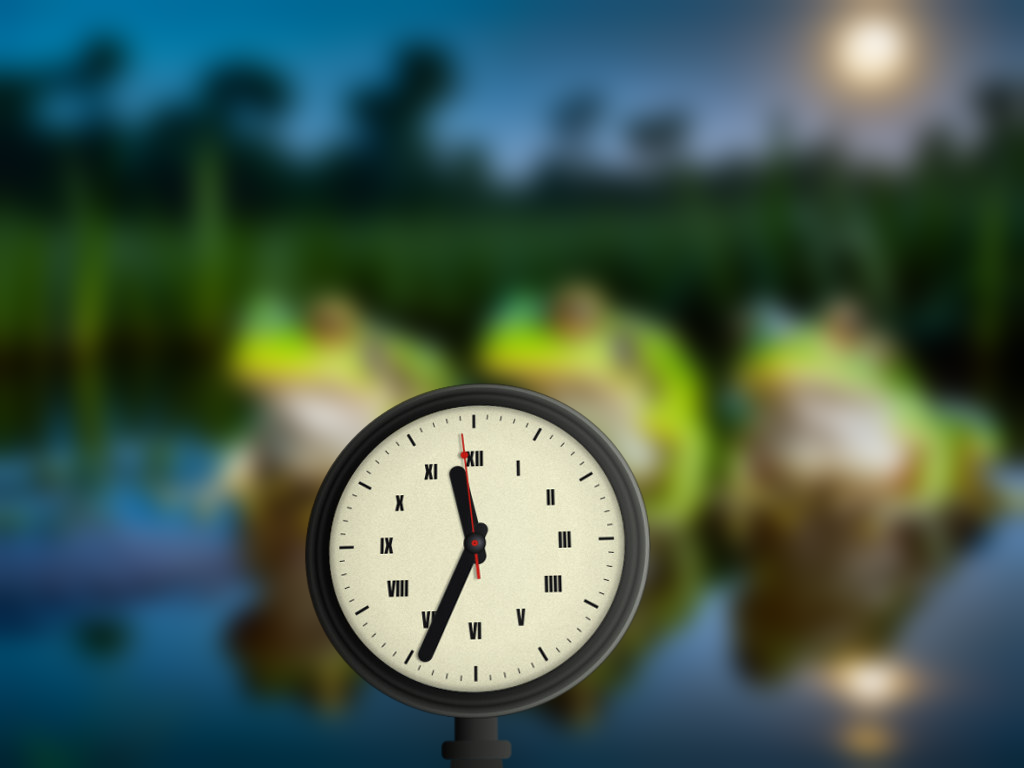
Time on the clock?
11:33:59
